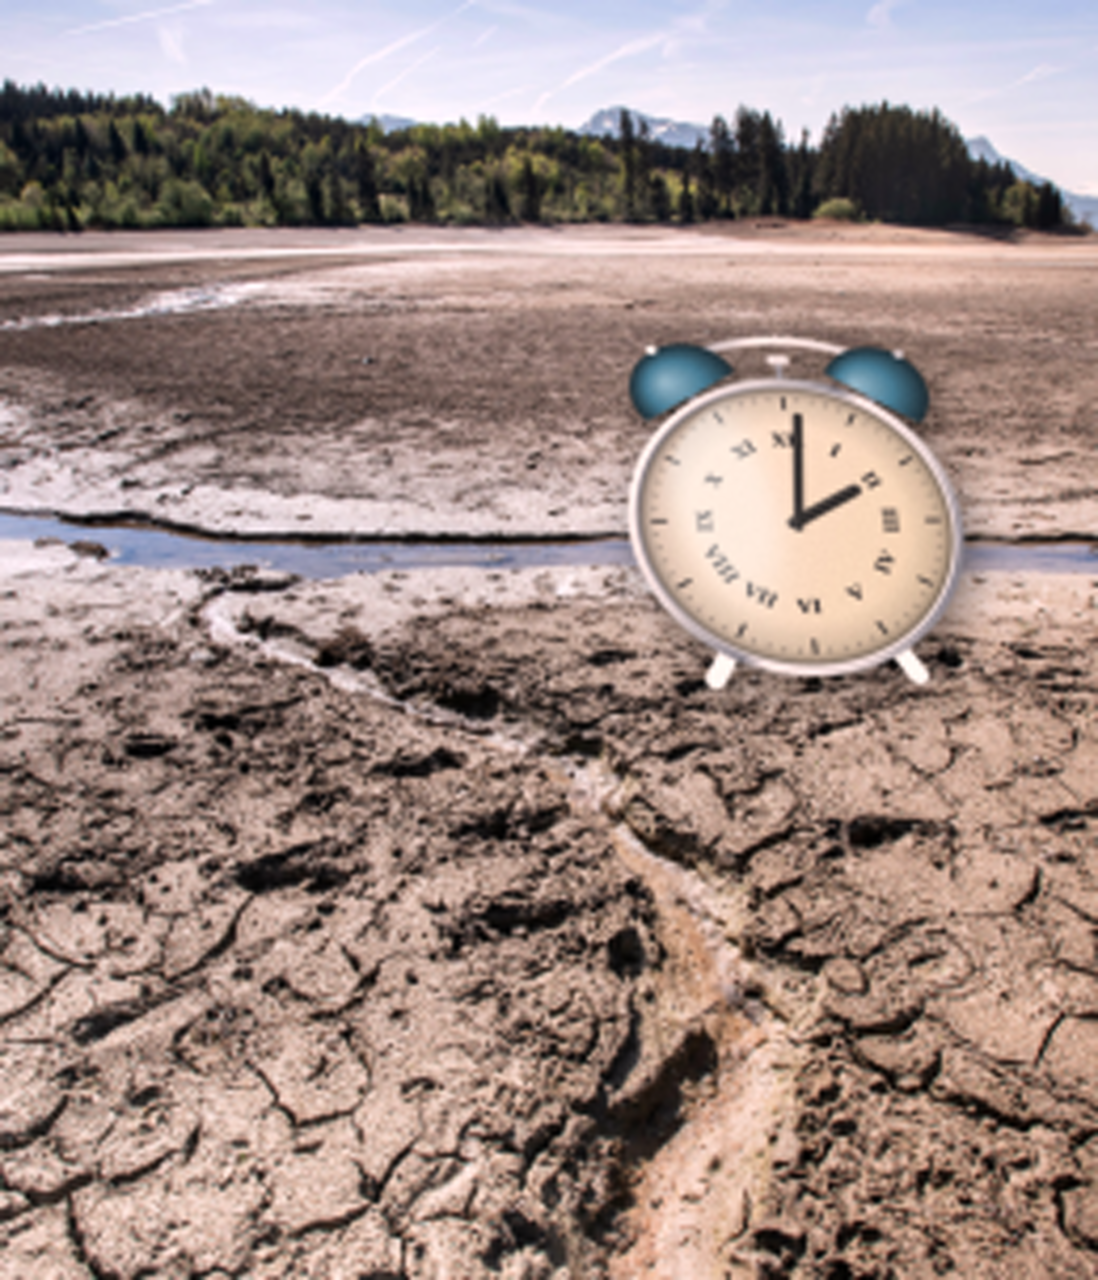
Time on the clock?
2:01
